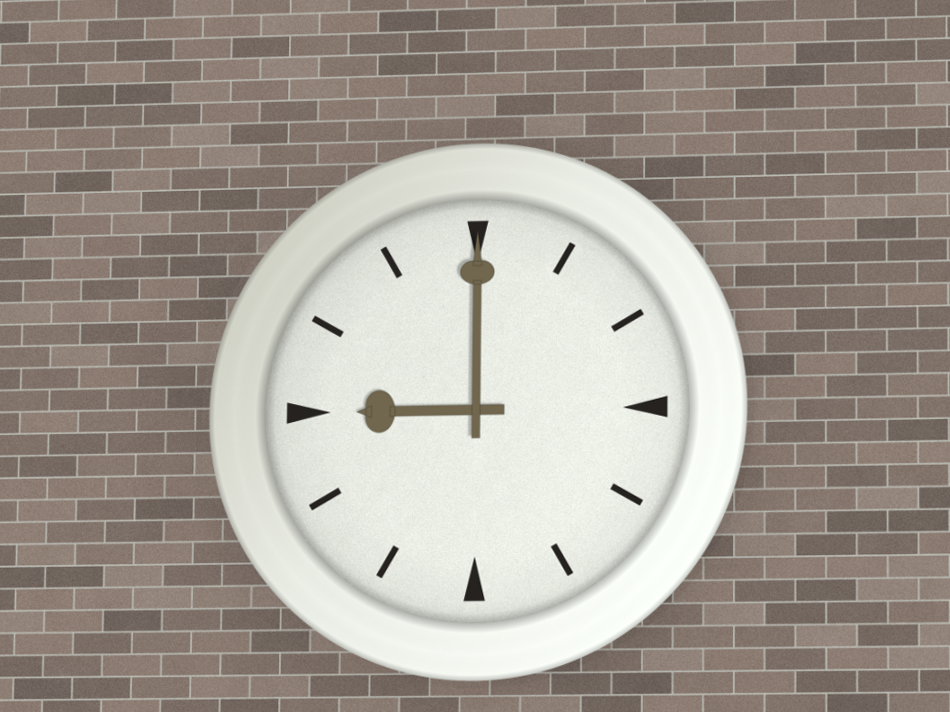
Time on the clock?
9:00
